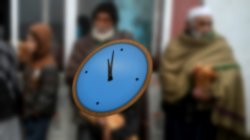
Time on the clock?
10:57
